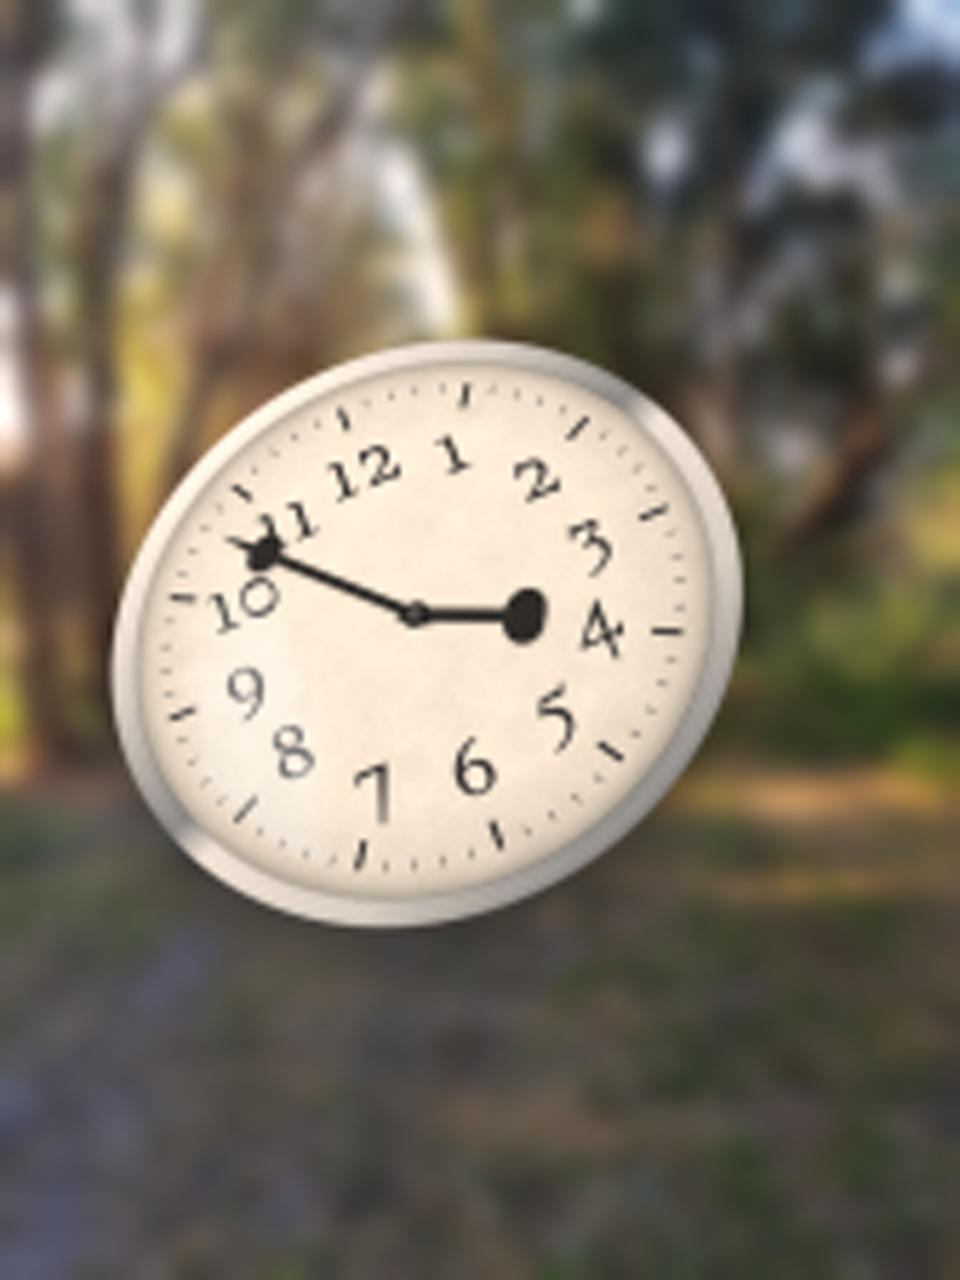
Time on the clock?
3:53
